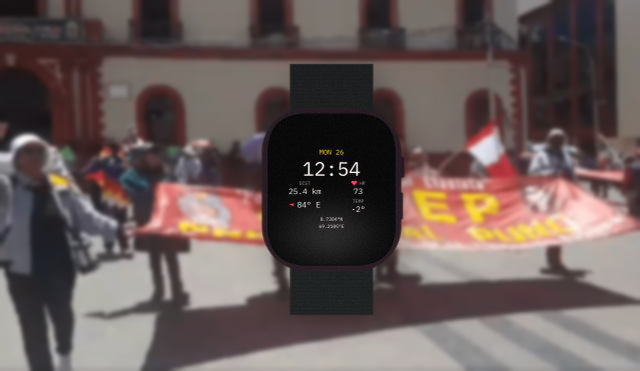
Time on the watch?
12:54
